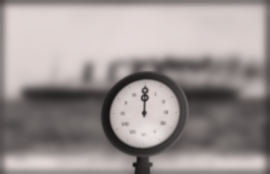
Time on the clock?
12:00
